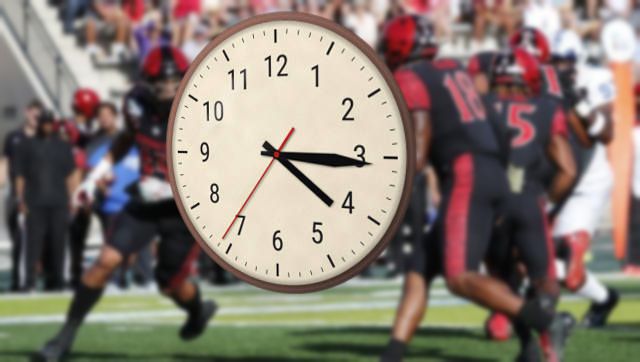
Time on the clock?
4:15:36
